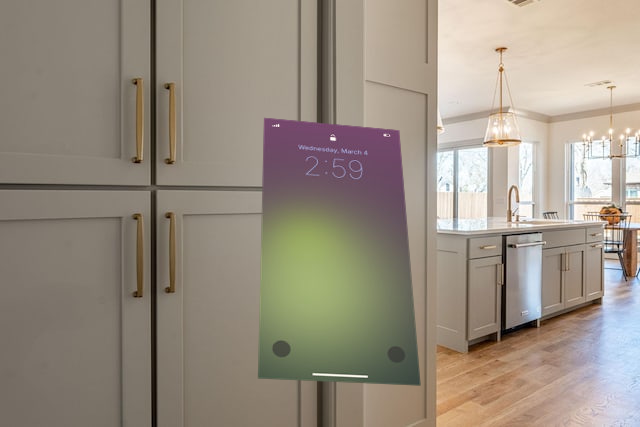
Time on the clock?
2:59
